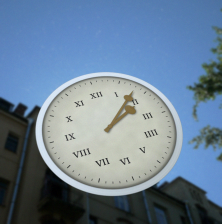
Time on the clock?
2:08
